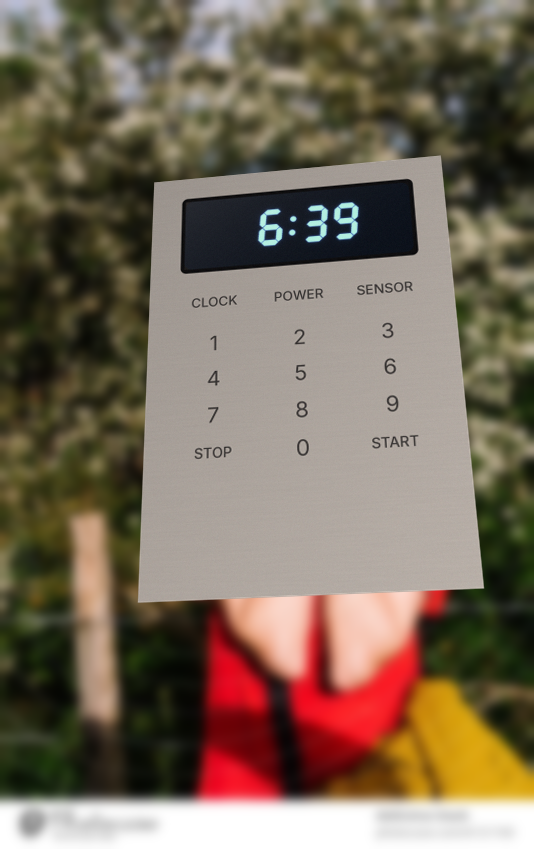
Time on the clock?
6:39
